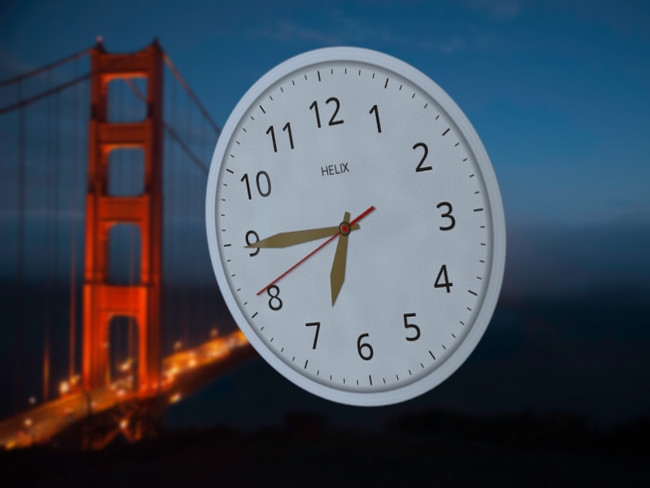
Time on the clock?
6:44:41
